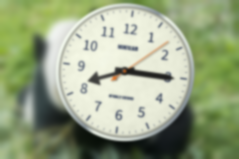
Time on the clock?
8:15:08
